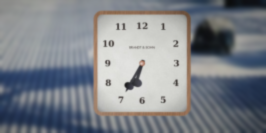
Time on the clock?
6:35
